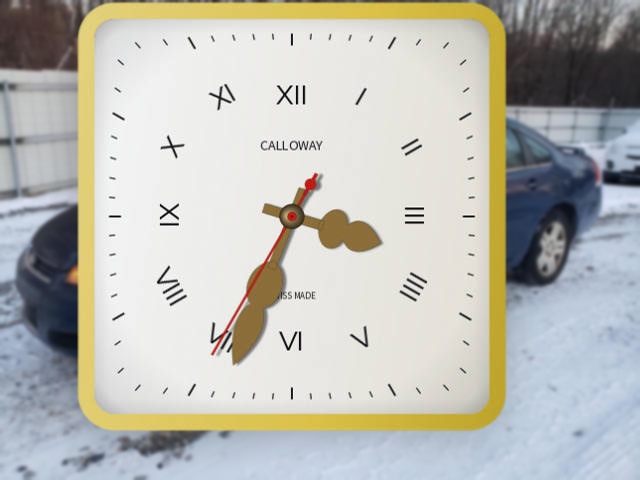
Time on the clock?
3:33:35
